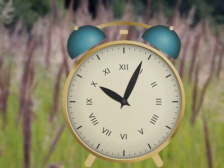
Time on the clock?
10:04
